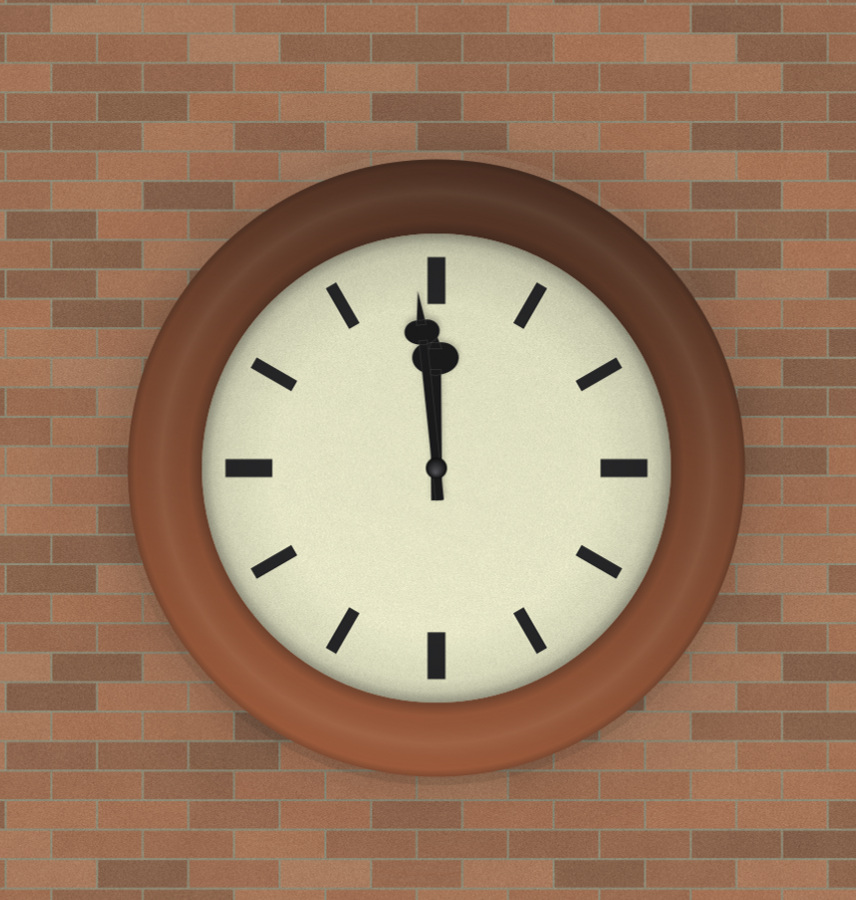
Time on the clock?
11:59
